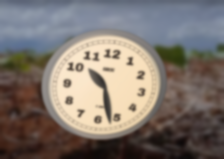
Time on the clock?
10:27
